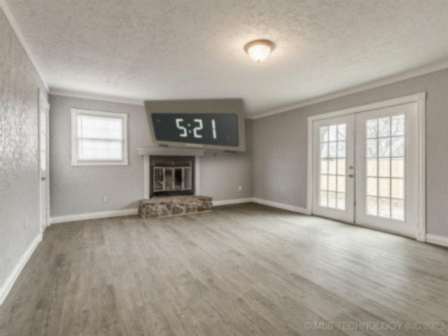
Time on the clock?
5:21
